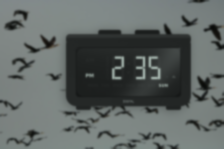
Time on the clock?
2:35
